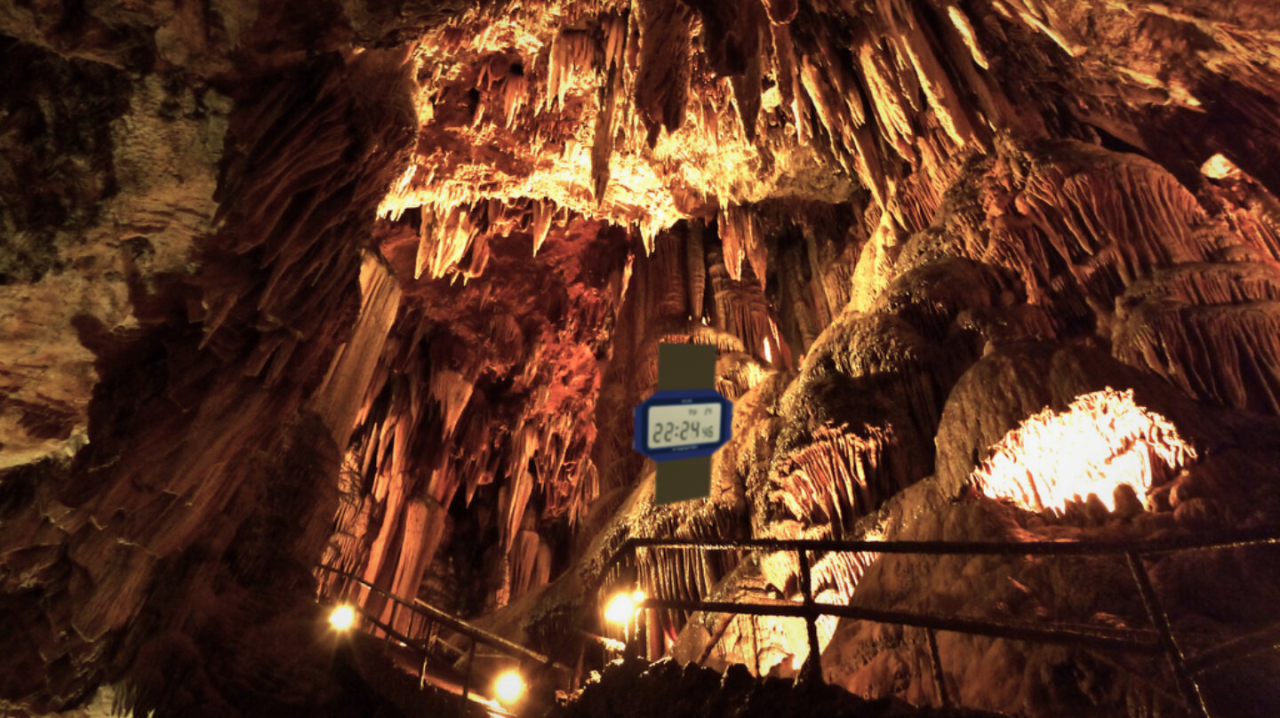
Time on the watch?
22:24
